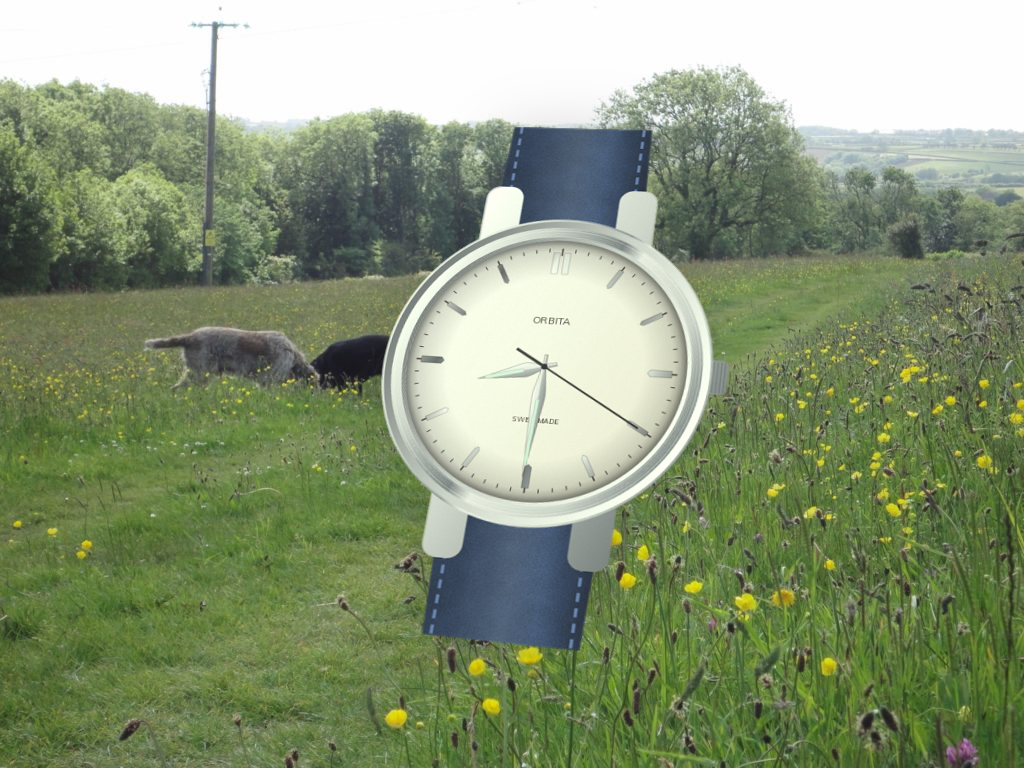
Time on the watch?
8:30:20
